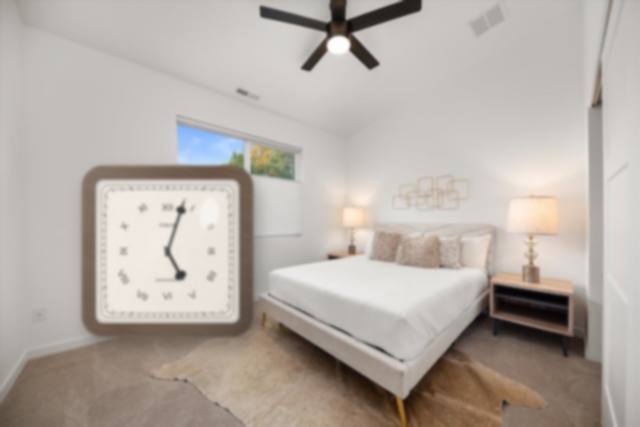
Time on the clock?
5:03
